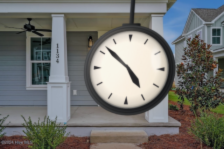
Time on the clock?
4:52
